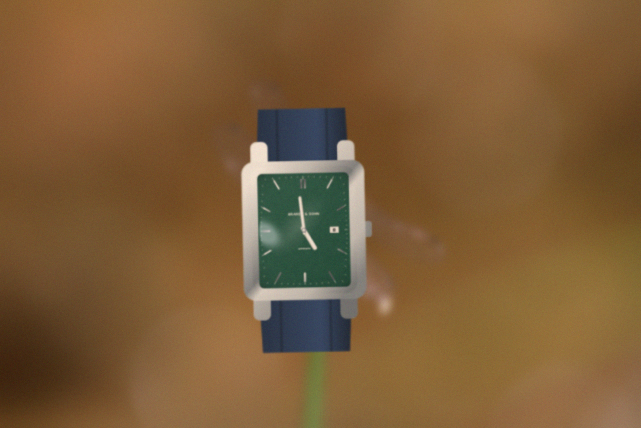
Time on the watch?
4:59
